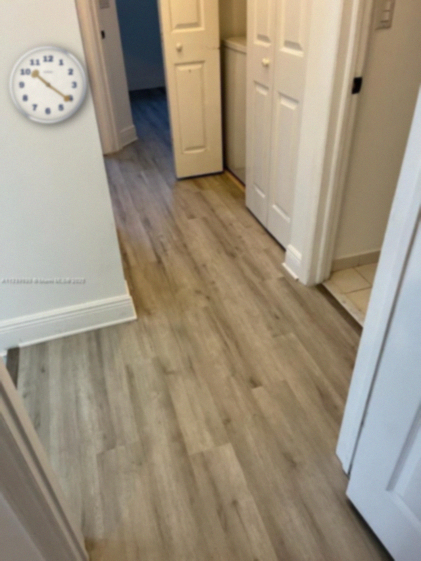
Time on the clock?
10:21
